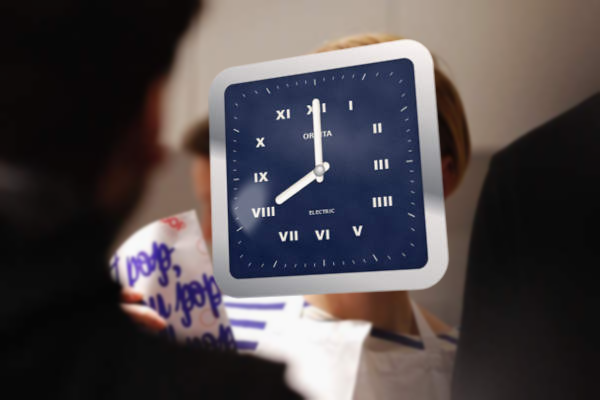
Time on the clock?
8:00
